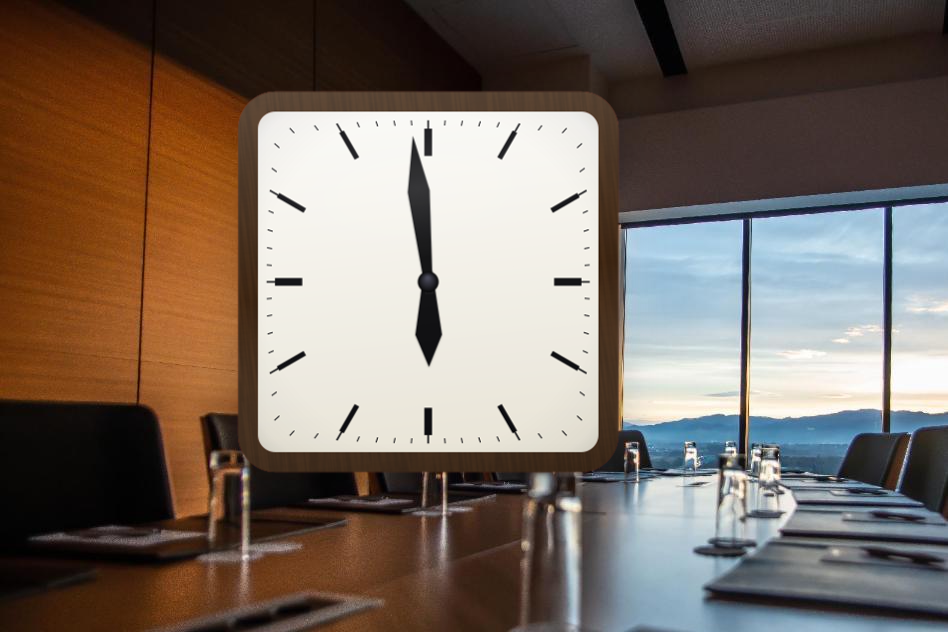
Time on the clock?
5:59
